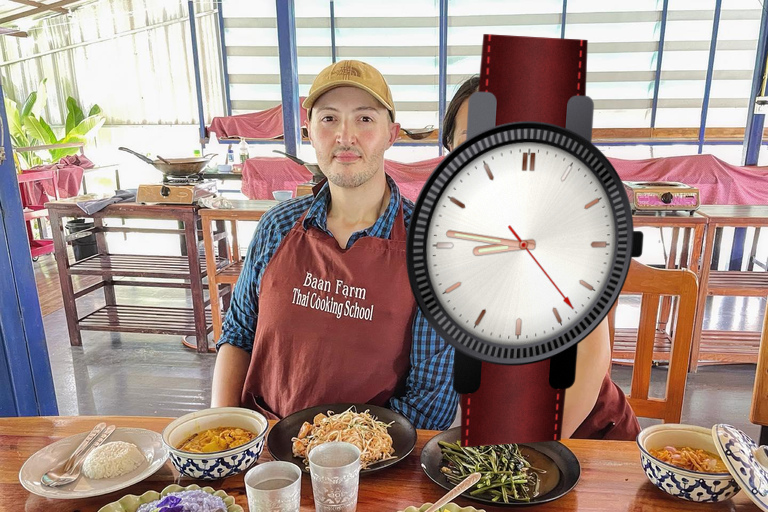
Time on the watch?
8:46:23
